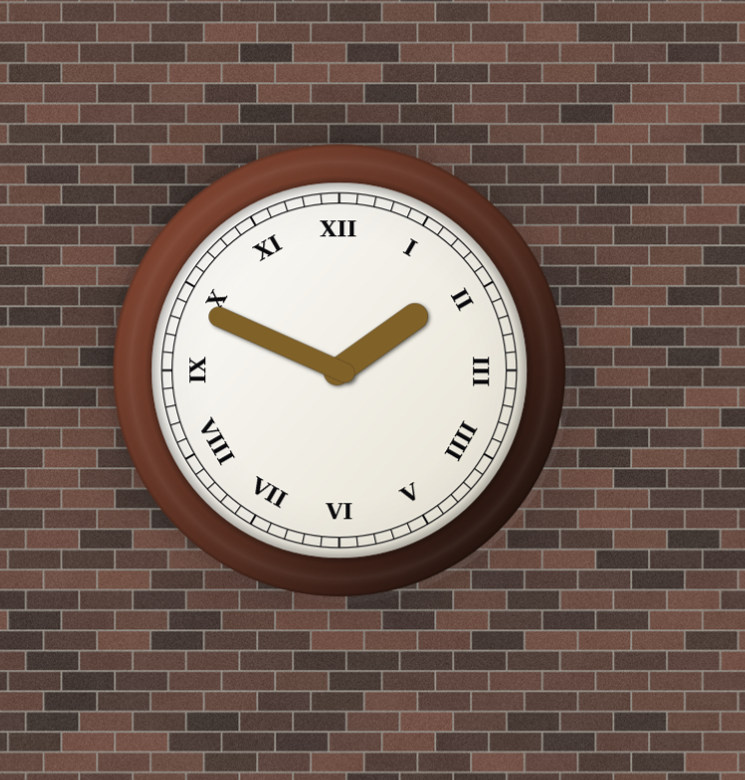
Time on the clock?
1:49
